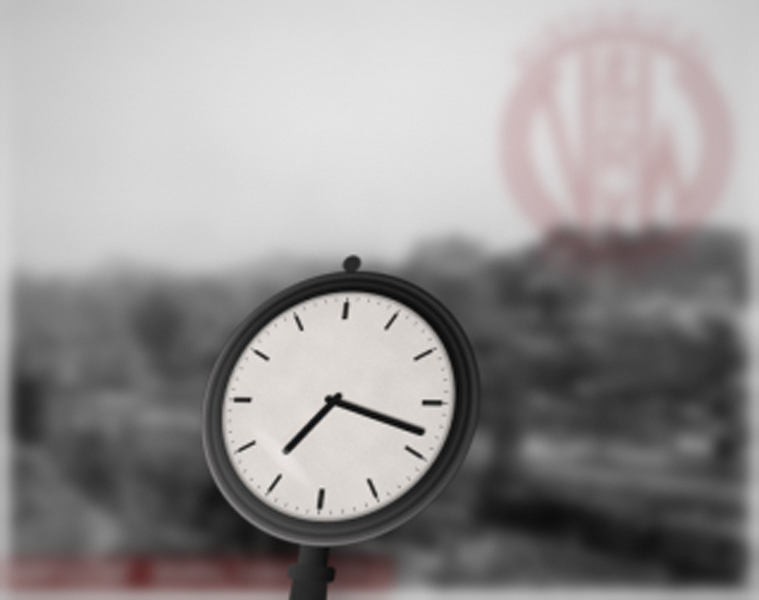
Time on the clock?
7:18
